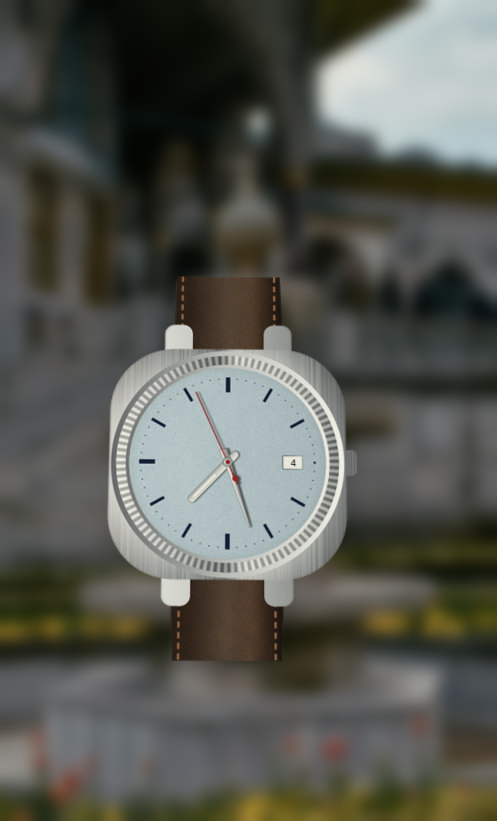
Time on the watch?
7:26:56
